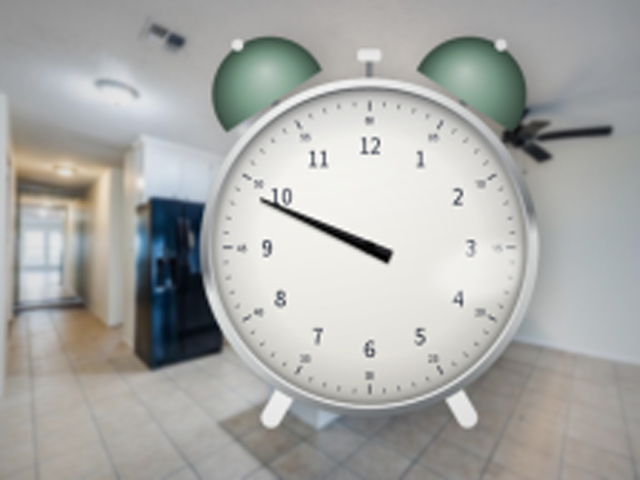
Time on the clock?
9:49
